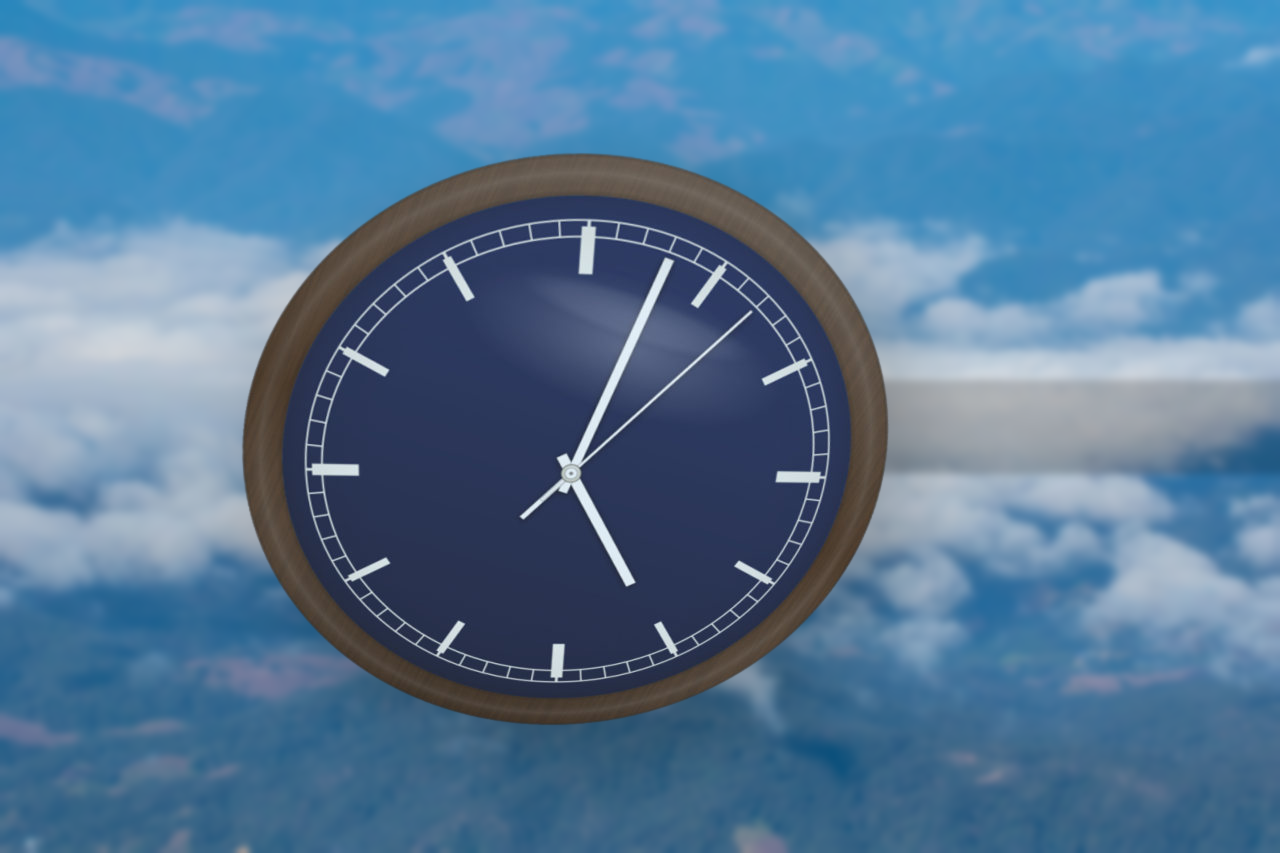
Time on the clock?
5:03:07
